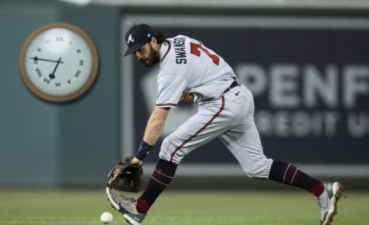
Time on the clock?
6:46
